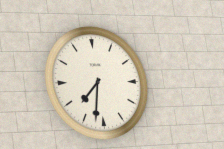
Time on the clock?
7:32
